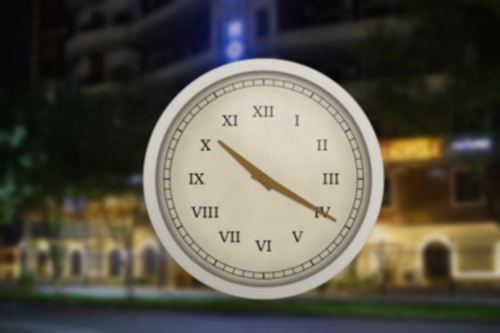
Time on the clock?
10:20
